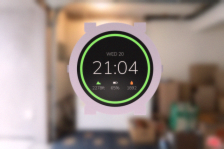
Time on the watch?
21:04
